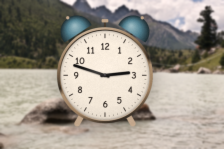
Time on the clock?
2:48
